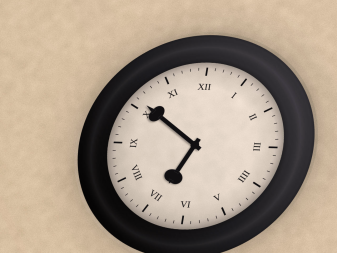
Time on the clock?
6:51
